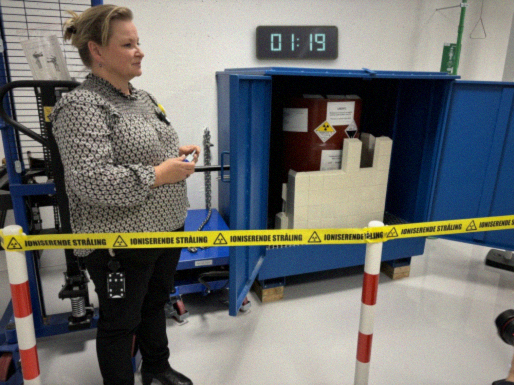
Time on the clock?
1:19
